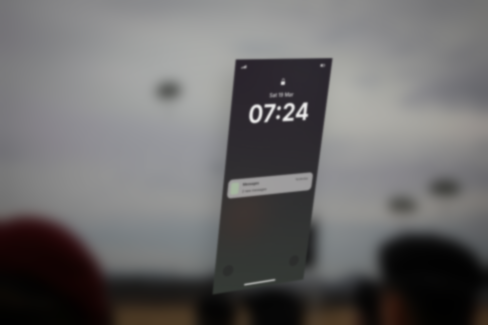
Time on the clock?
7:24
